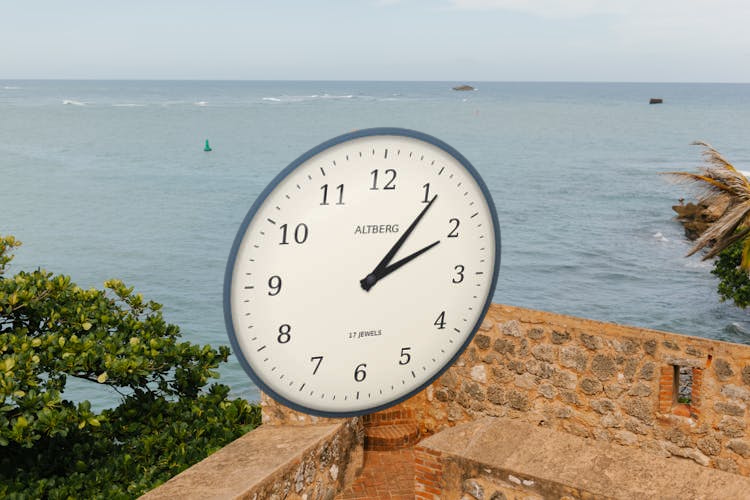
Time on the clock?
2:06
